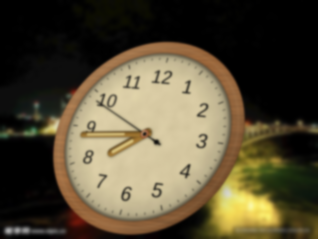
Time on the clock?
7:43:49
